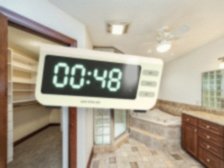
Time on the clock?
0:48
